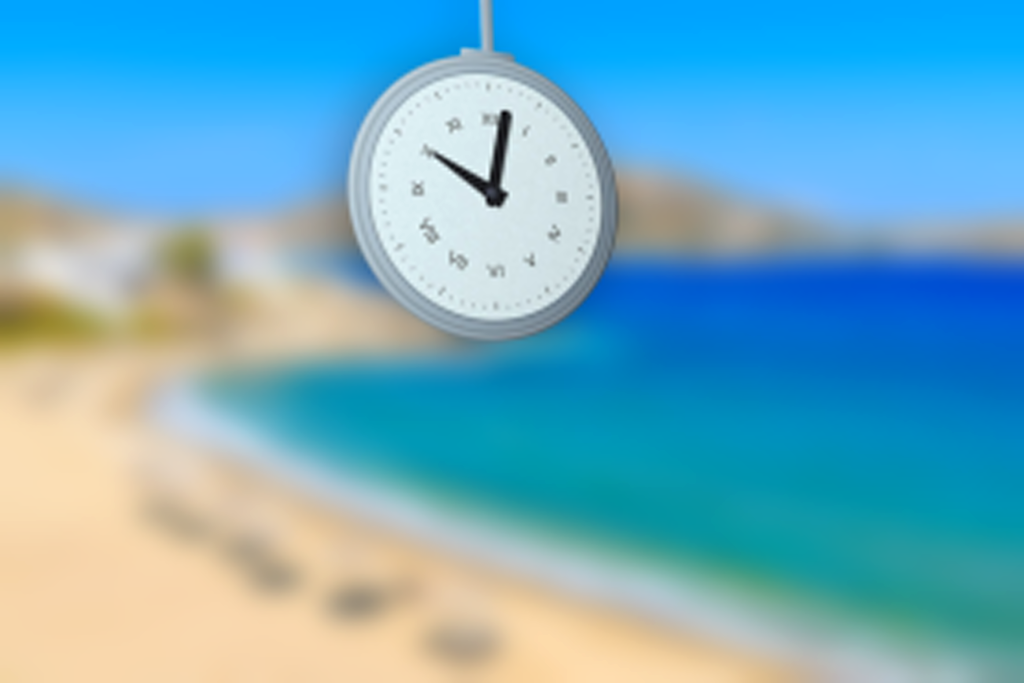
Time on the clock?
10:02
